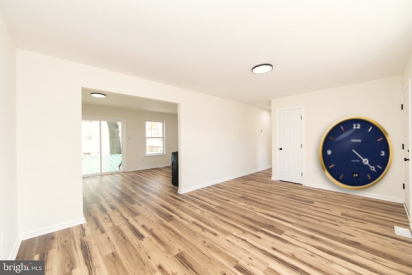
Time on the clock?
4:22
